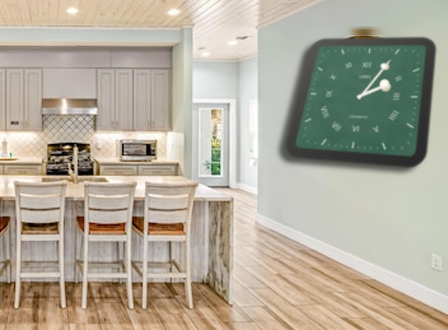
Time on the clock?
2:05
